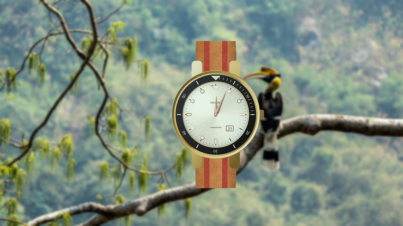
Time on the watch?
12:04
